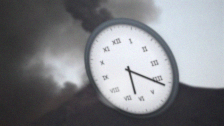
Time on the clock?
6:21
